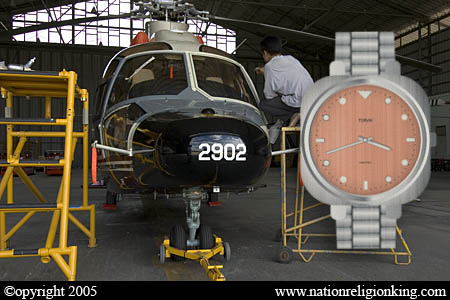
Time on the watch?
3:42
